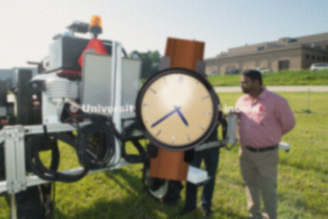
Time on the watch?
4:38
